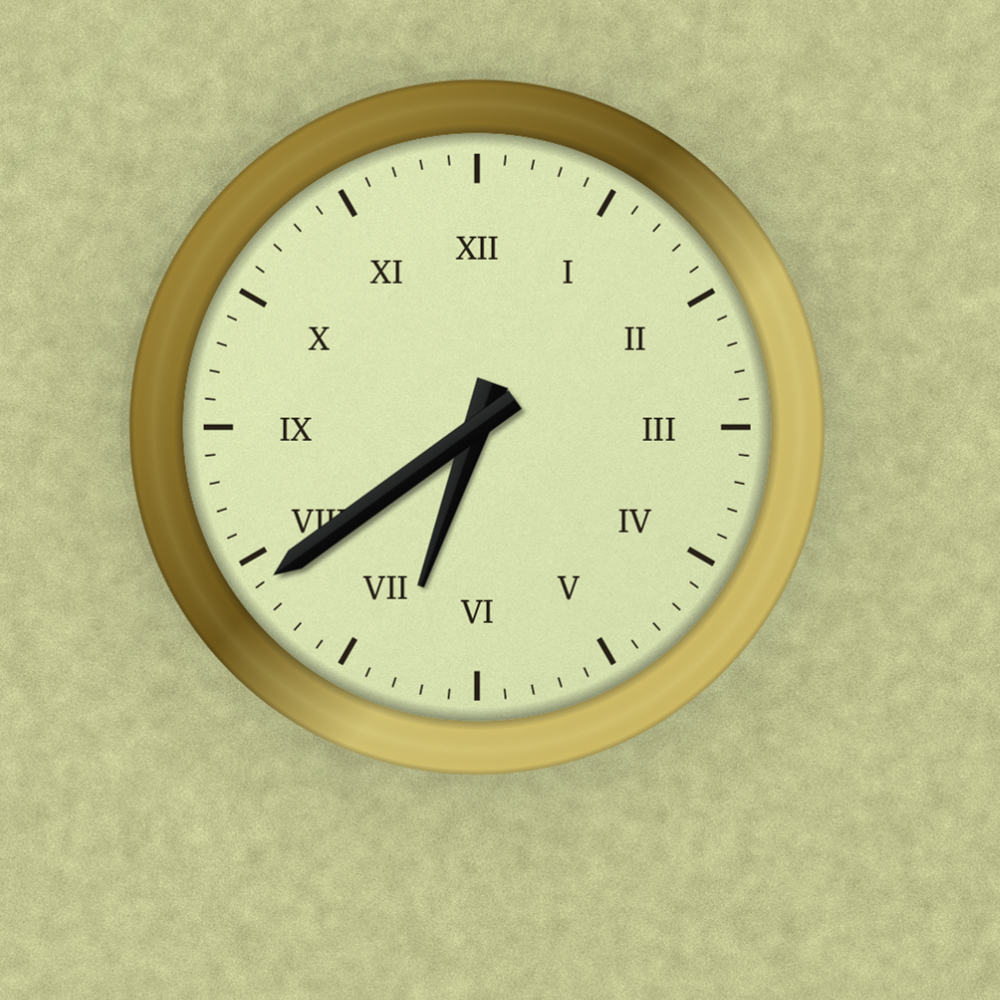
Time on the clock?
6:39
